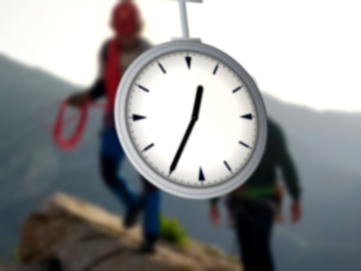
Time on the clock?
12:35
